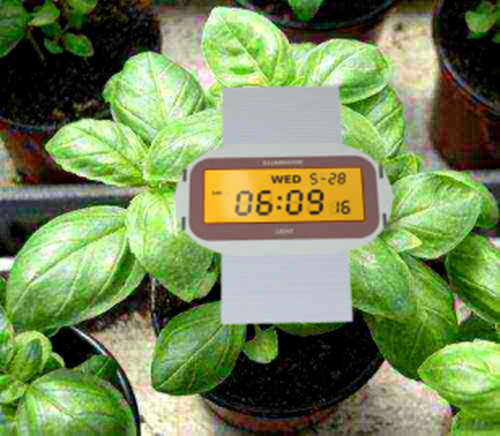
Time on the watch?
6:09:16
